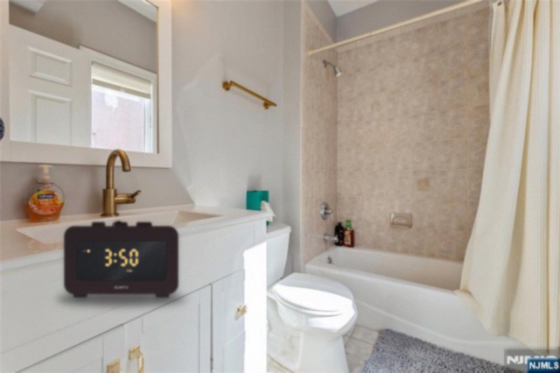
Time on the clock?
3:50
